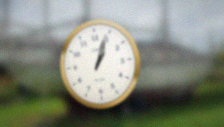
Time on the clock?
1:04
